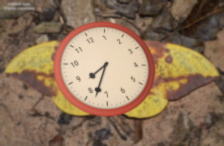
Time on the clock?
8:38
